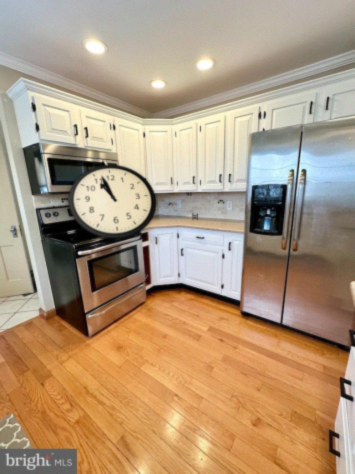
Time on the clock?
10:57
